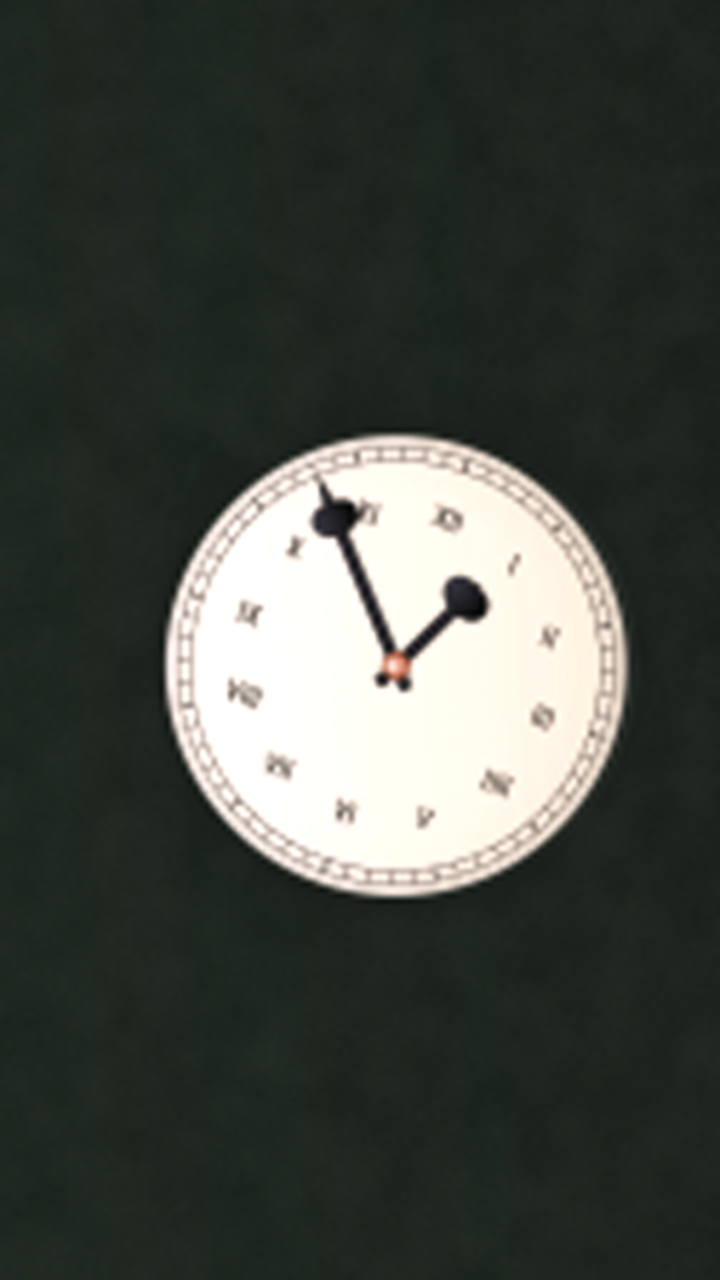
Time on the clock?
12:53
